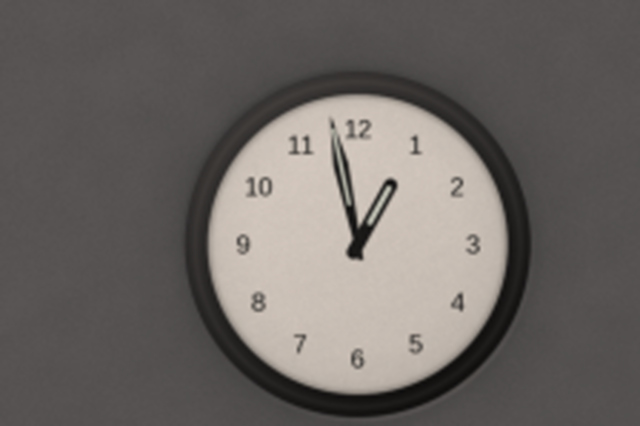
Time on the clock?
12:58
